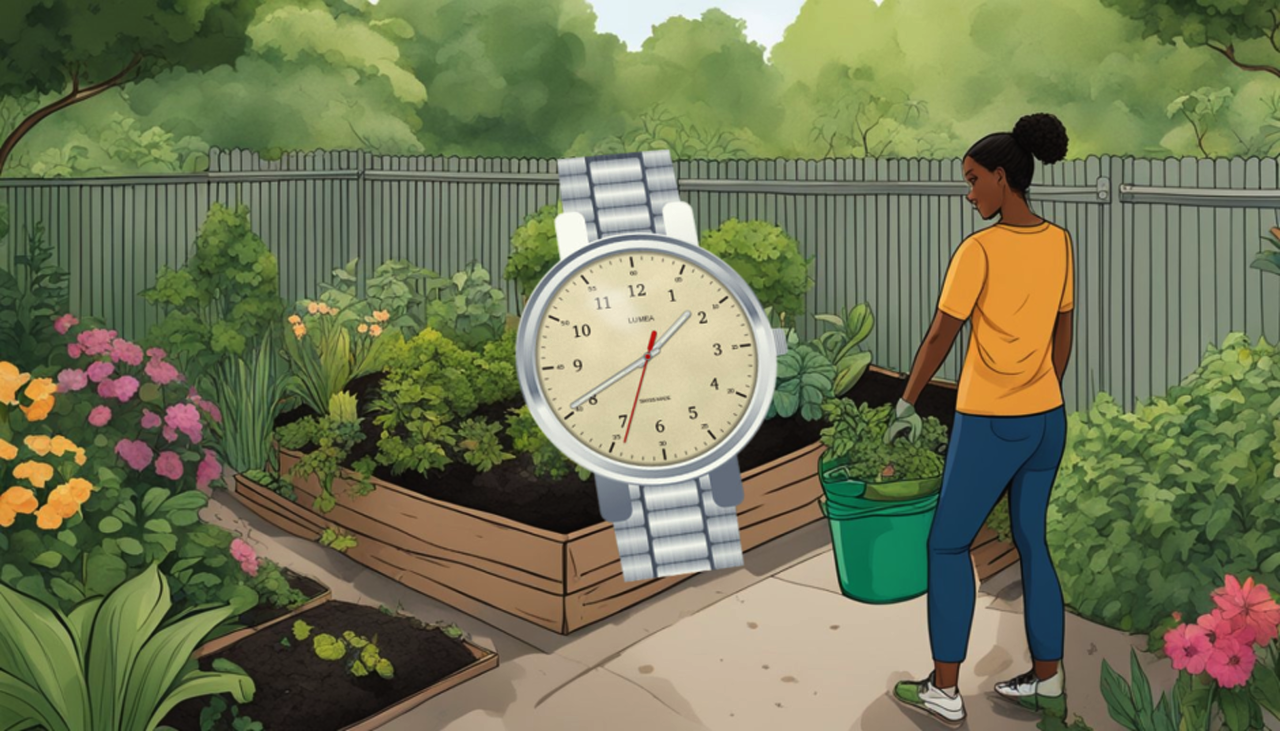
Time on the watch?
1:40:34
